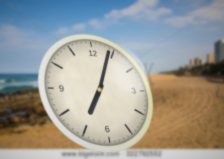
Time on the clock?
7:04
